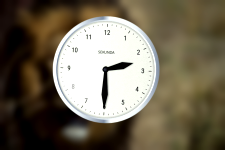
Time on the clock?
2:30
